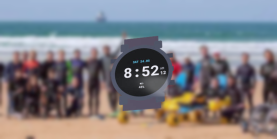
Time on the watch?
8:52
